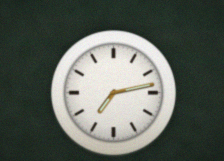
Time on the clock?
7:13
